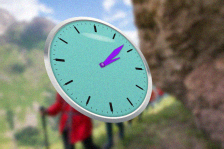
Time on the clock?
2:08
